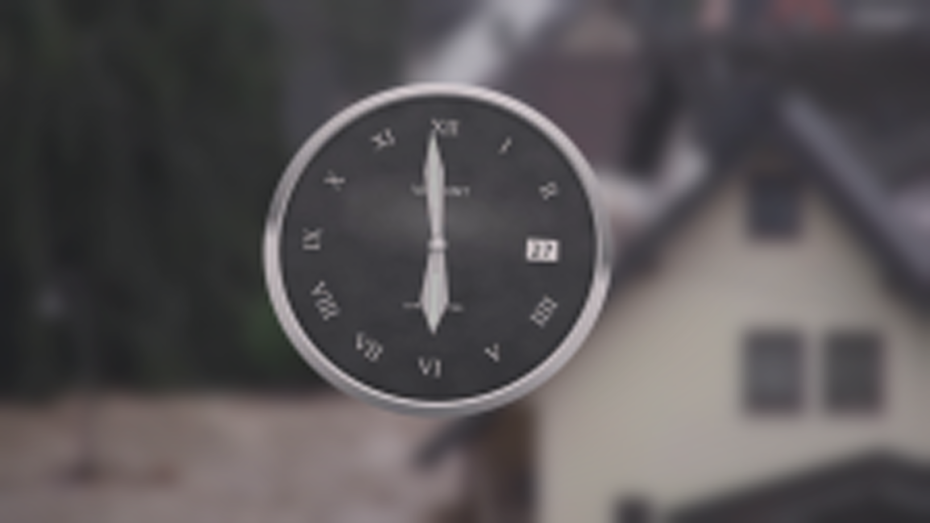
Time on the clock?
5:59
